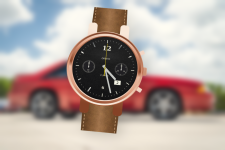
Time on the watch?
4:27
